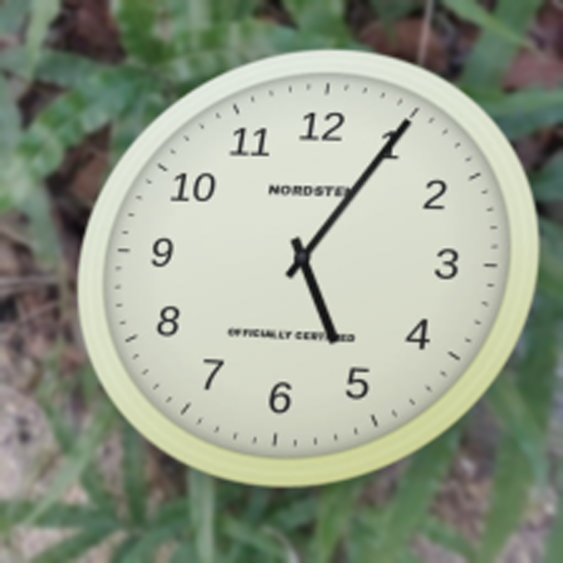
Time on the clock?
5:05
